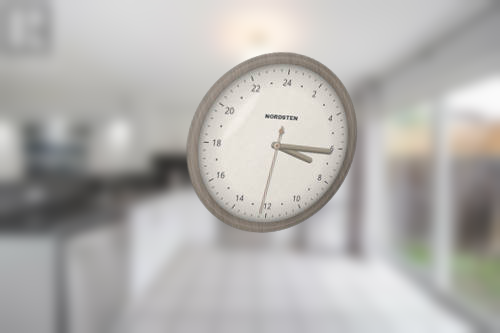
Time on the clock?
7:15:31
